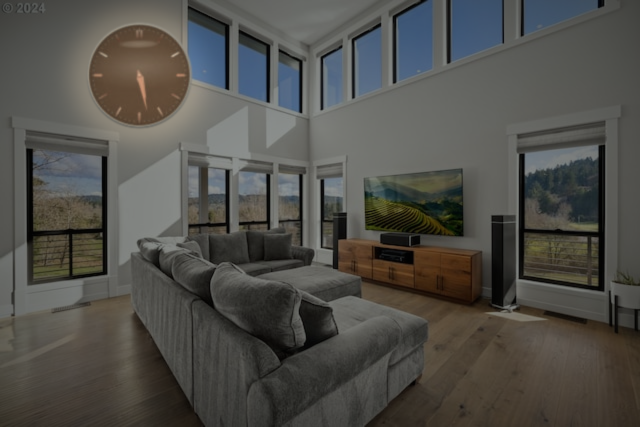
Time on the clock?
5:28
